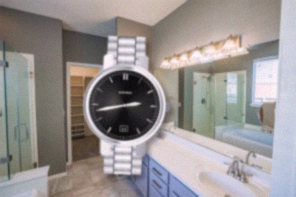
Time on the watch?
2:43
